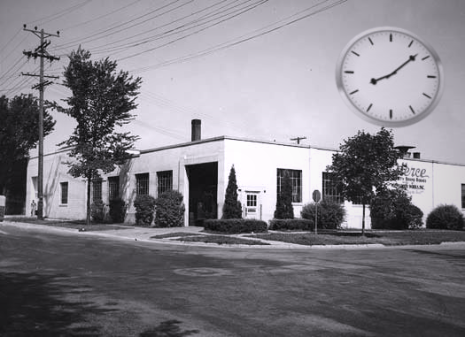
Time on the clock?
8:08
